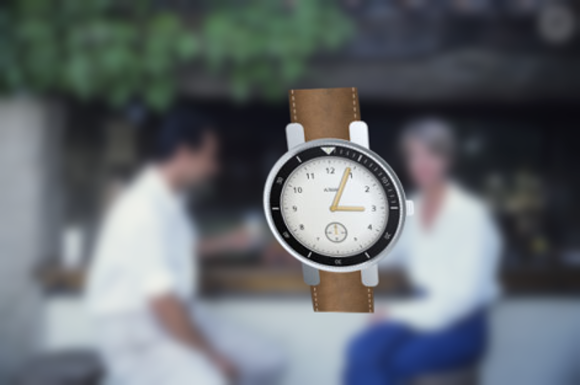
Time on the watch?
3:04
